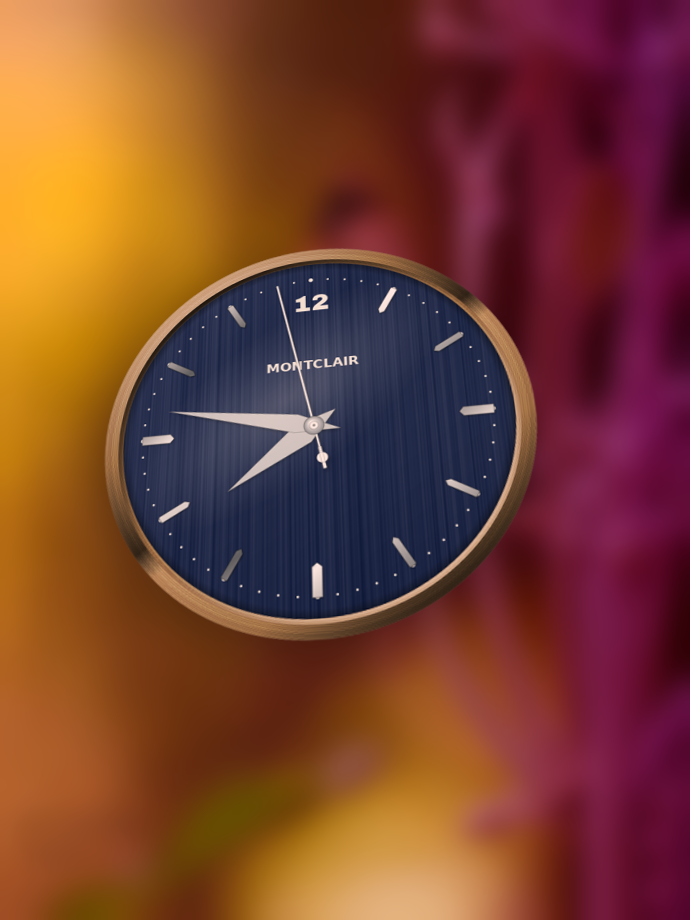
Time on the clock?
7:46:58
